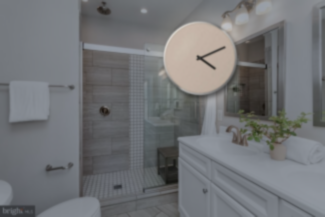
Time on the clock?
4:11
